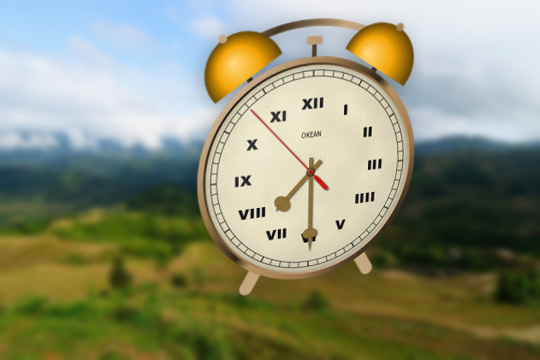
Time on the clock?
7:29:53
